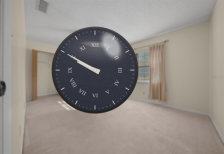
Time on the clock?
9:50
